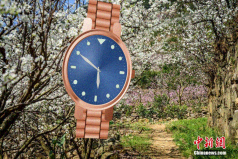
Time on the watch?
5:50
